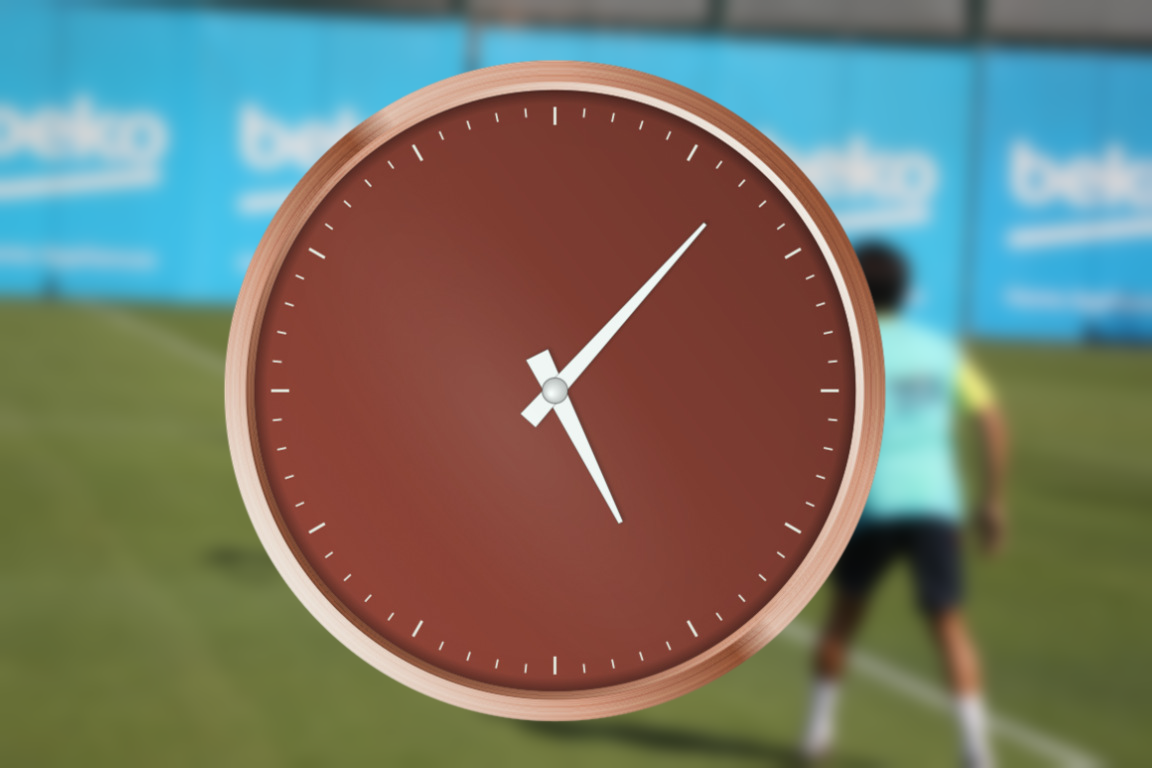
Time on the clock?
5:07
